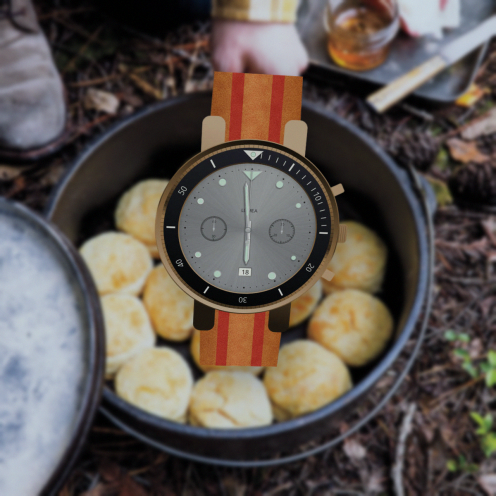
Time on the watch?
5:59
